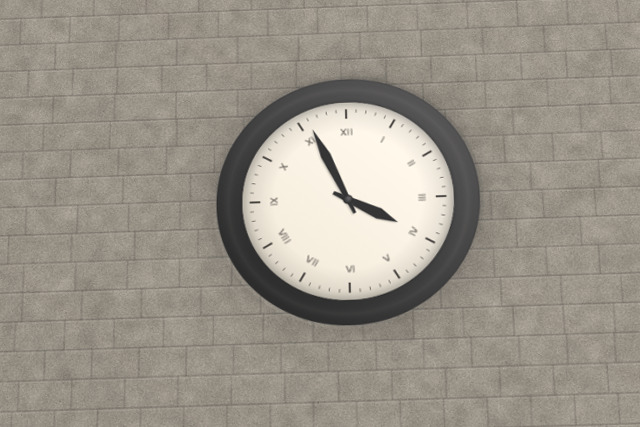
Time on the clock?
3:56
